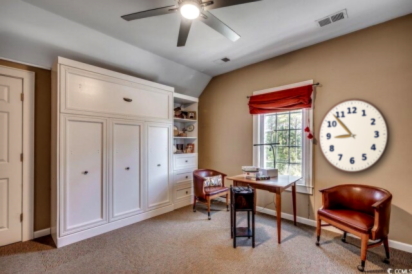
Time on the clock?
8:53
